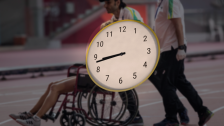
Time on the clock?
8:43
